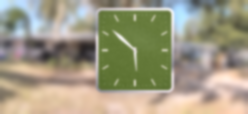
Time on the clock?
5:52
